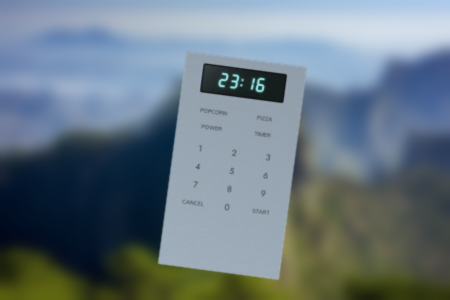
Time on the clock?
23:16
